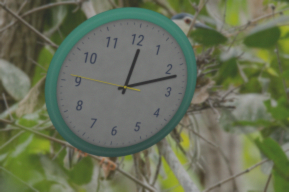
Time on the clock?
12:11:46
